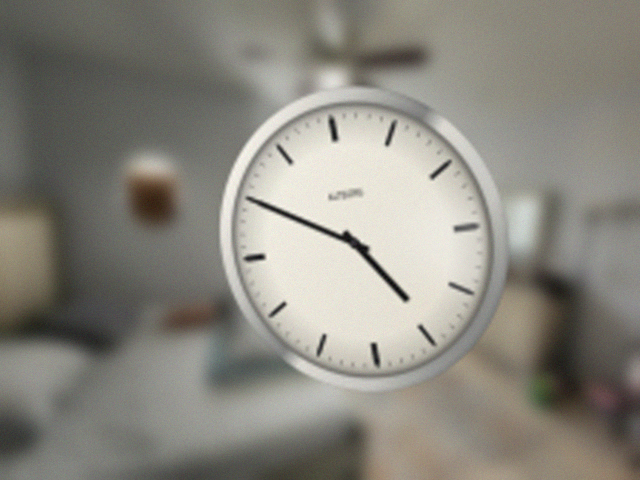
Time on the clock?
4:50
